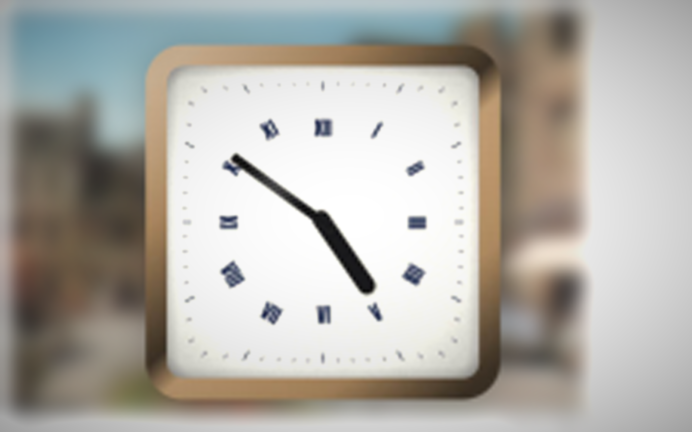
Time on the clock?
4:51
